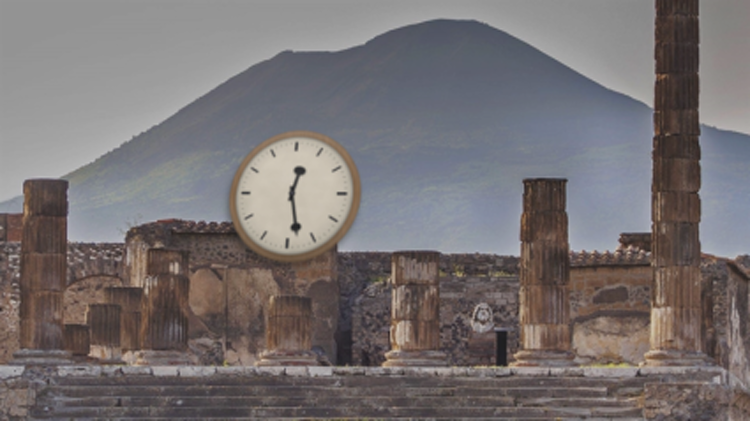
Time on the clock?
12:28
